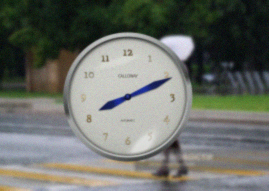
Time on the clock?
8:11
